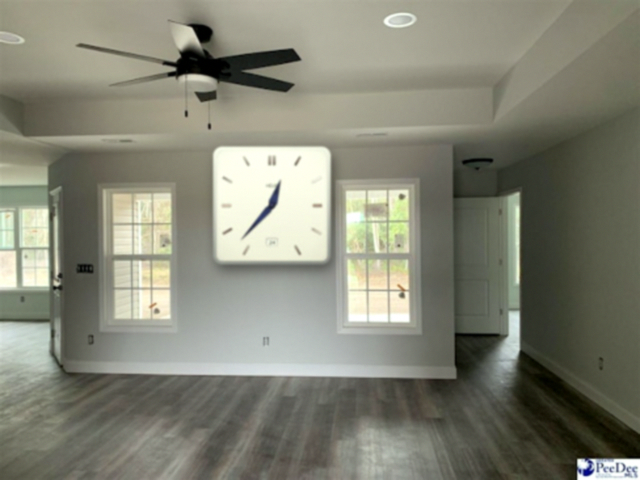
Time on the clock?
12:37
